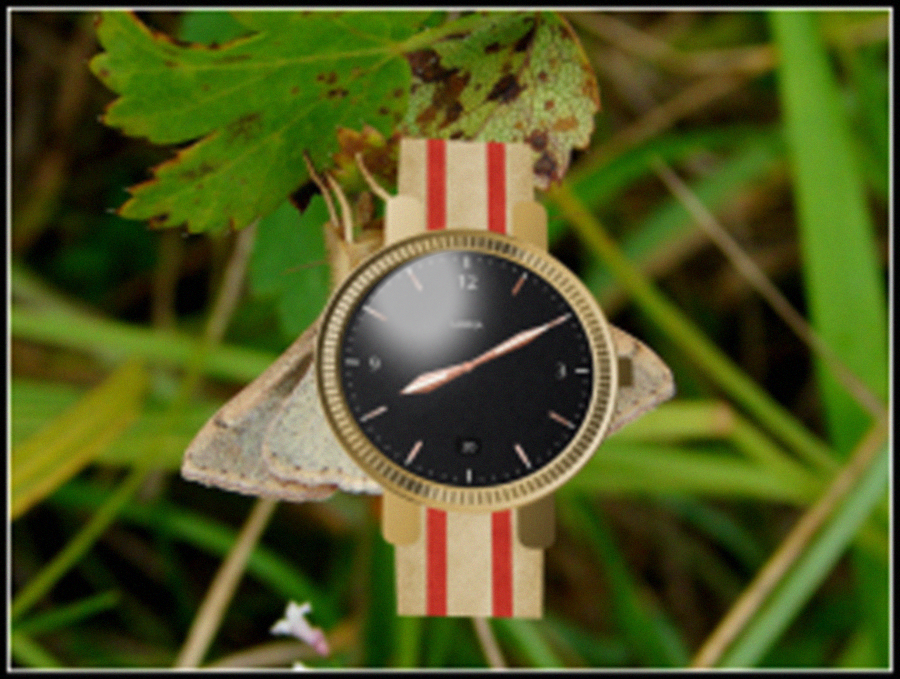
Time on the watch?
8:10
